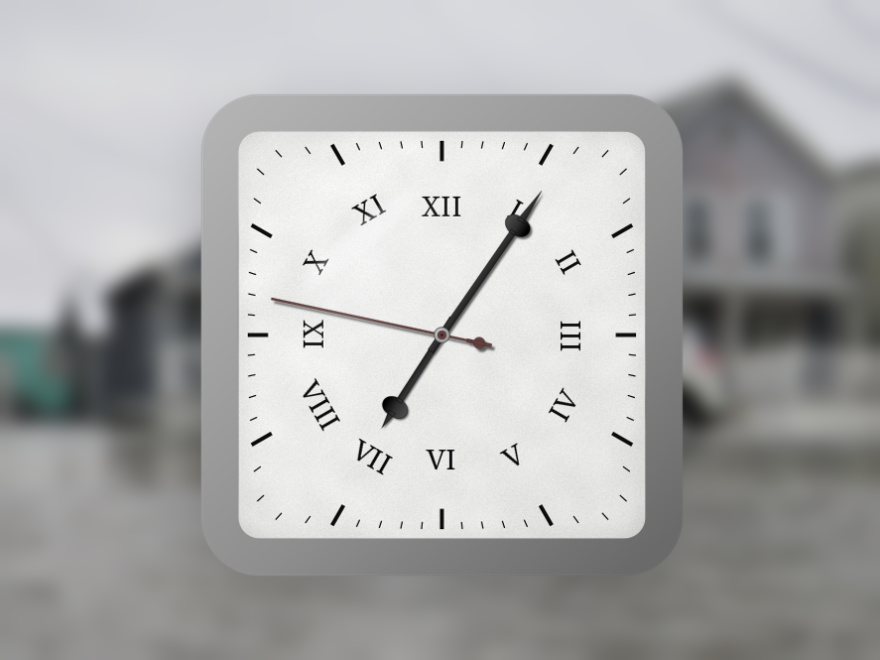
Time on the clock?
7:05:47
